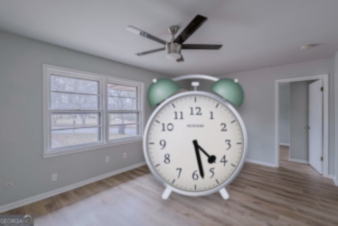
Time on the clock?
4:28
